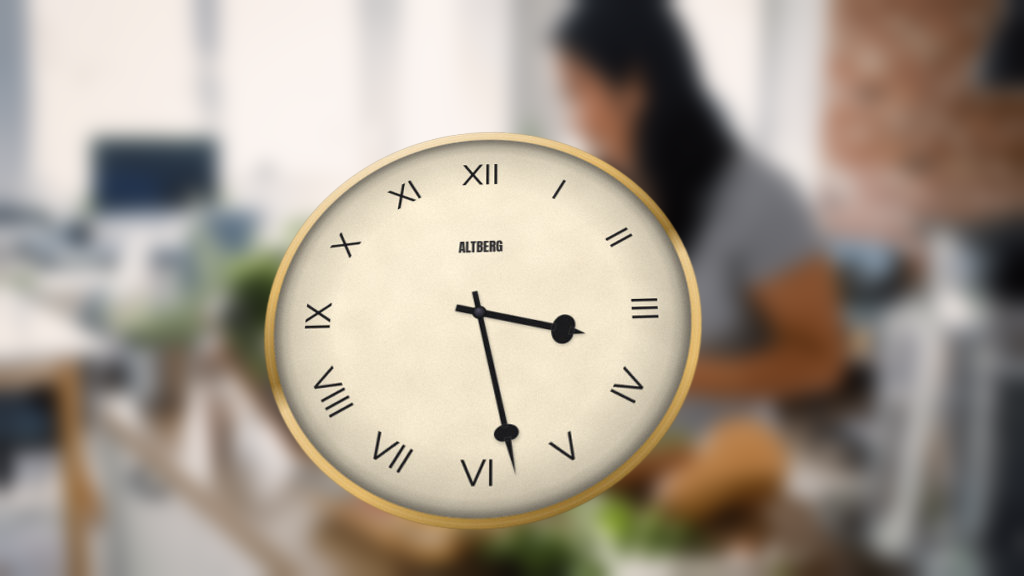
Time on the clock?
3:28
